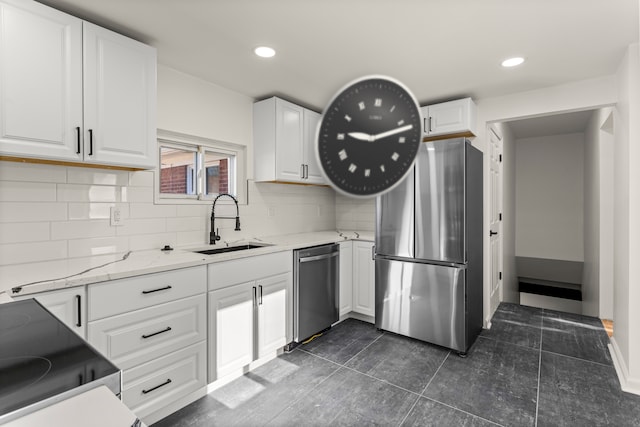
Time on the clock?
9:12
